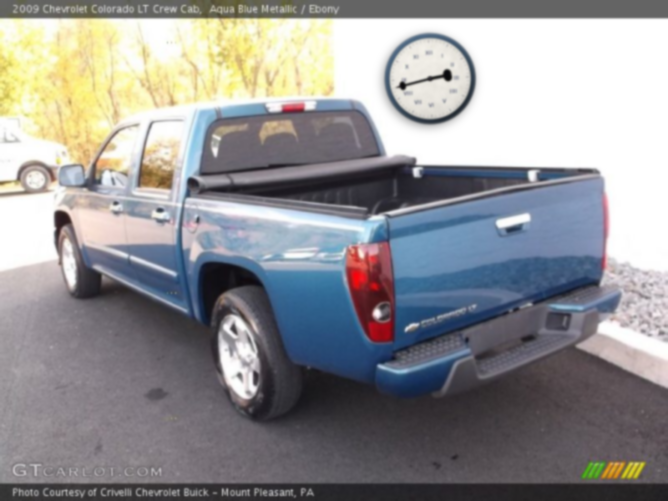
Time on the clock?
2:43
